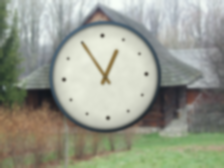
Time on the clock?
12:55
